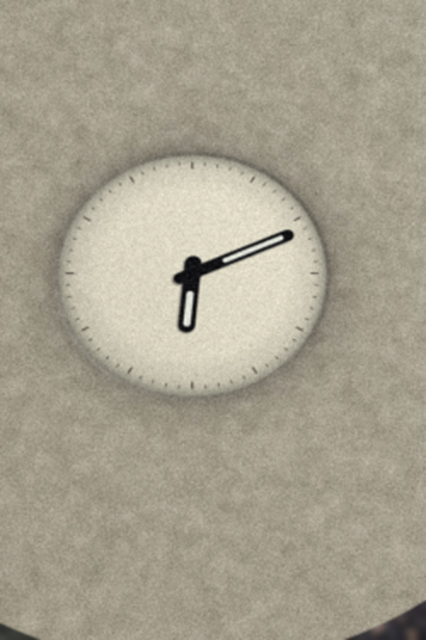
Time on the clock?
6:11
